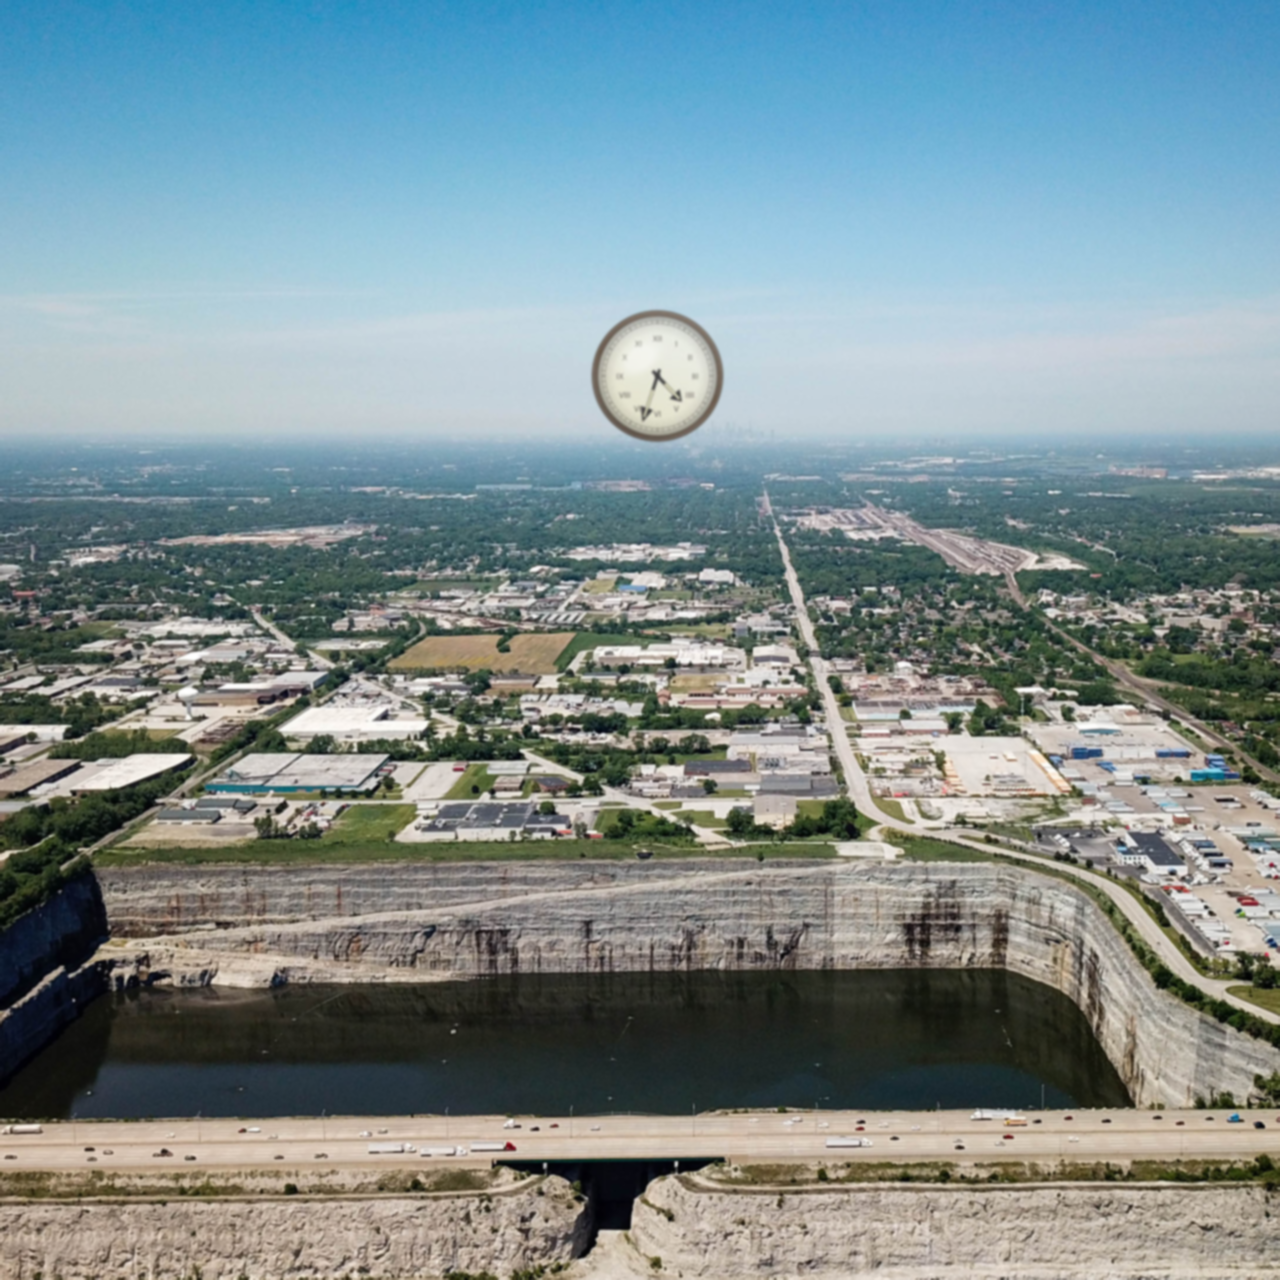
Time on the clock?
4:33
